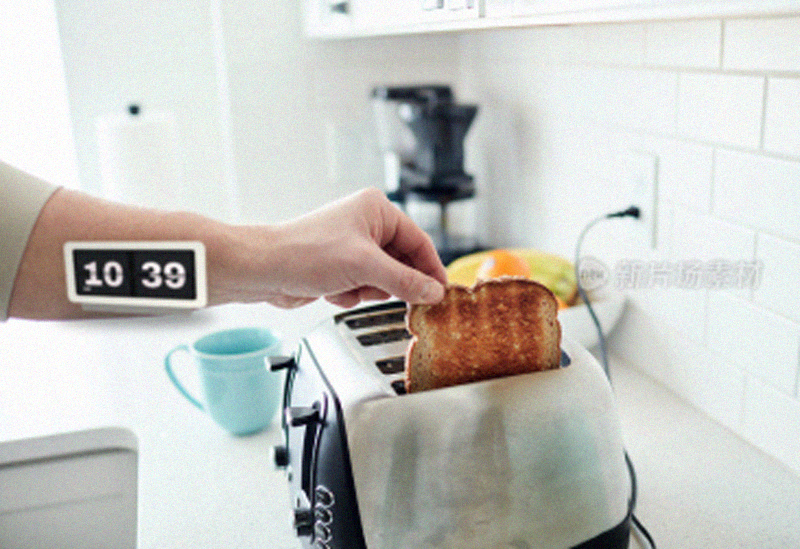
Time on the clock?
10:39
